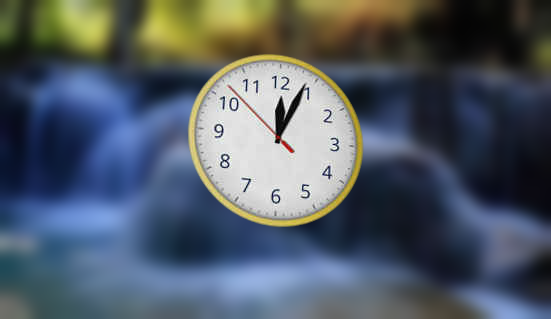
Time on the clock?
12:03:52
